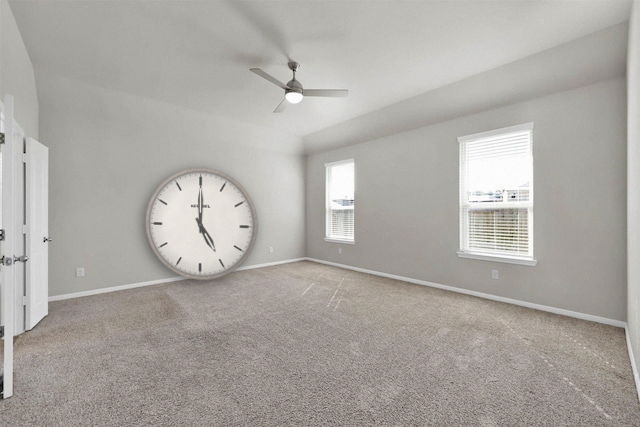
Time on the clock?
5:00
